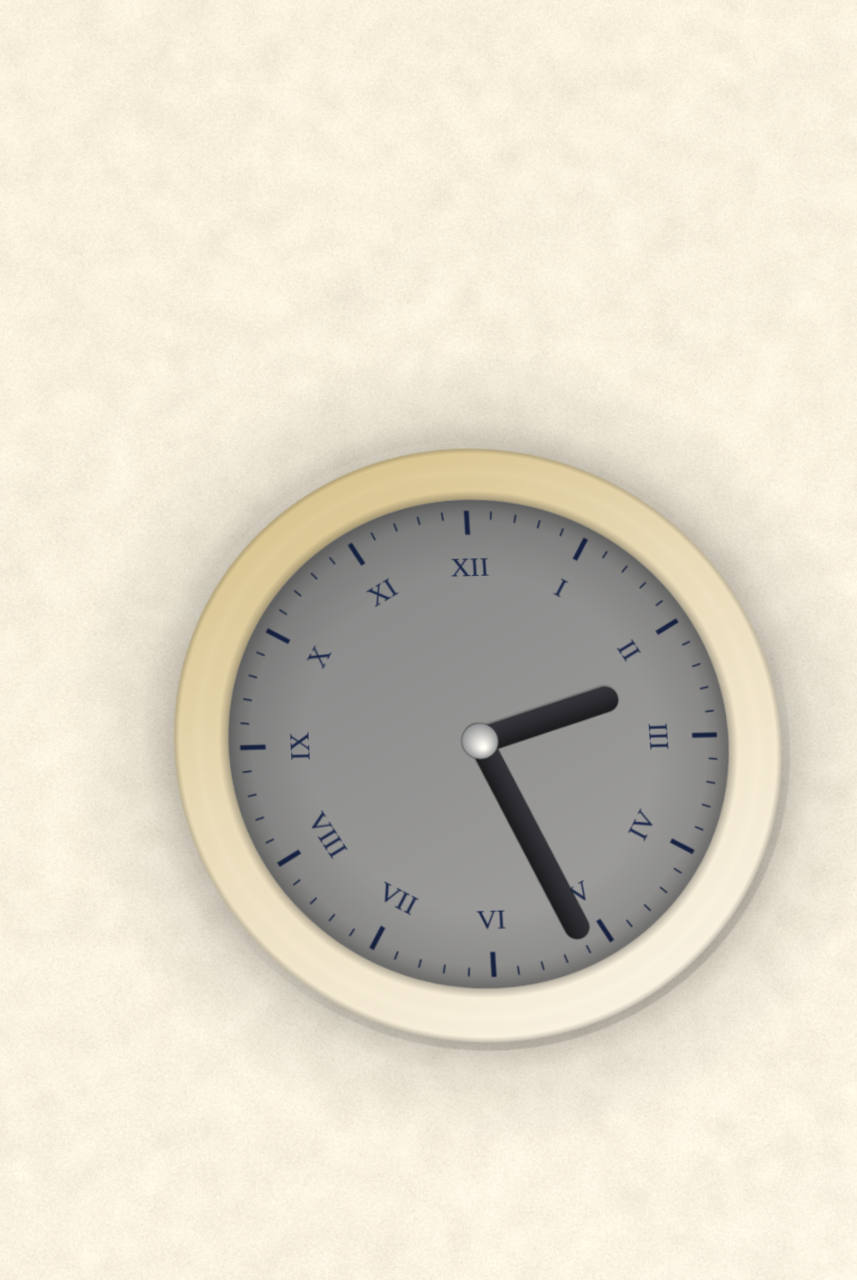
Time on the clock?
2:26
